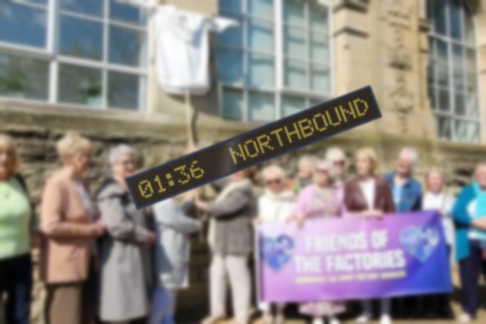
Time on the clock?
1:36
